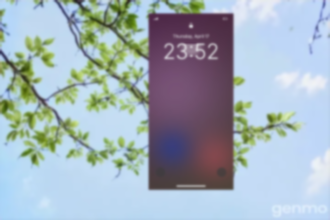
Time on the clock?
23:52
